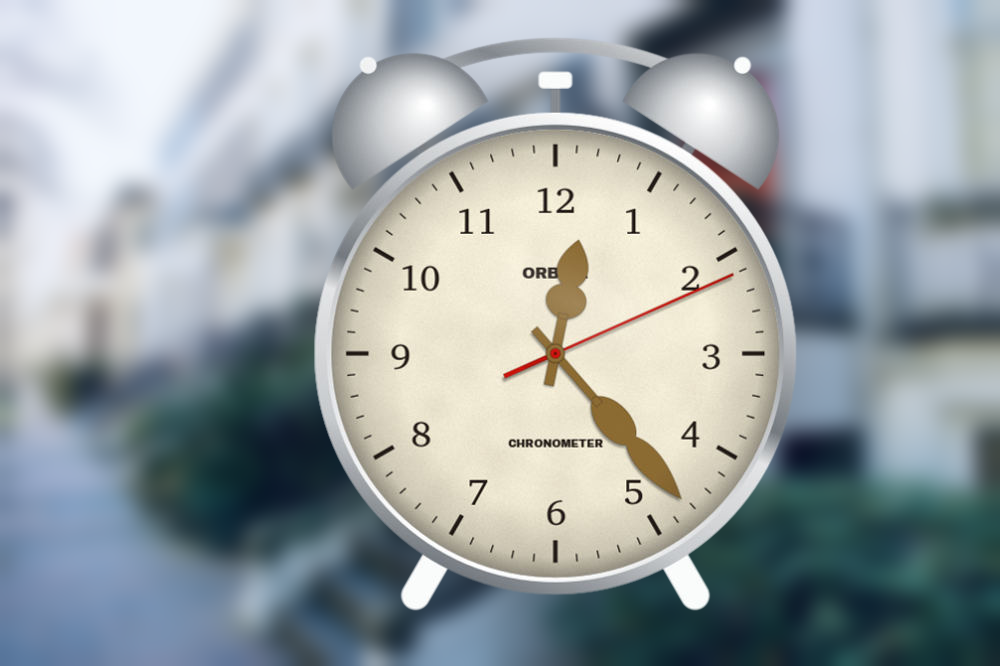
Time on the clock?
12:23:11
